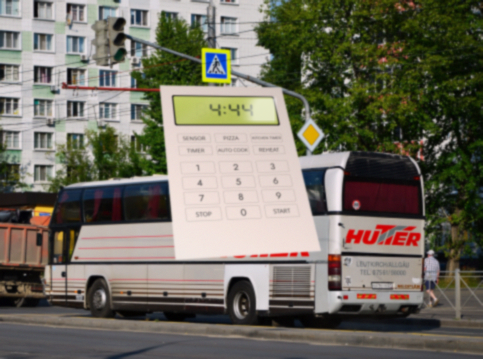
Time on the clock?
4:44
